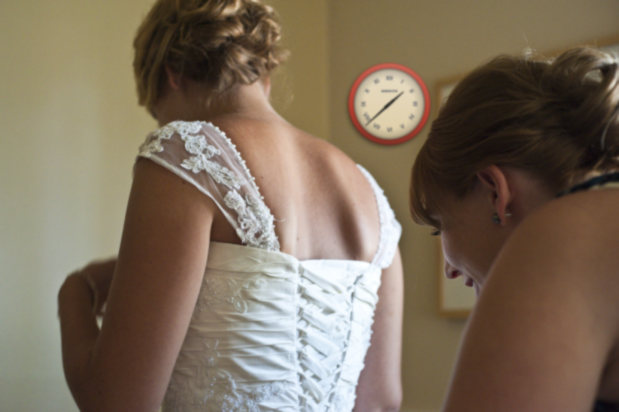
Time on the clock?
1:38
